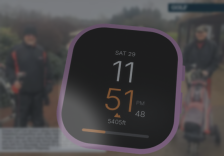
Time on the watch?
11:51:48
